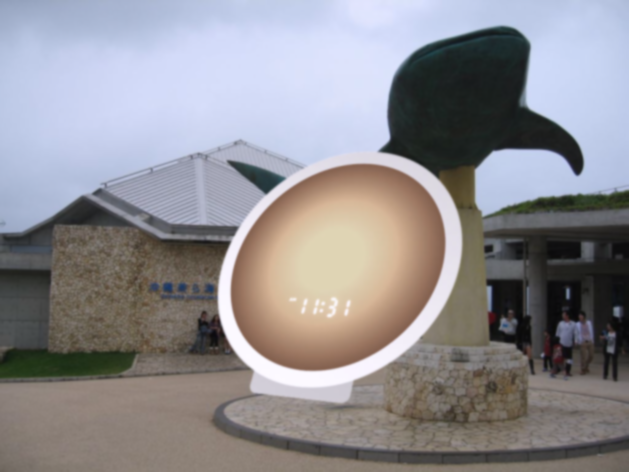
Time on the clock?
11:31
